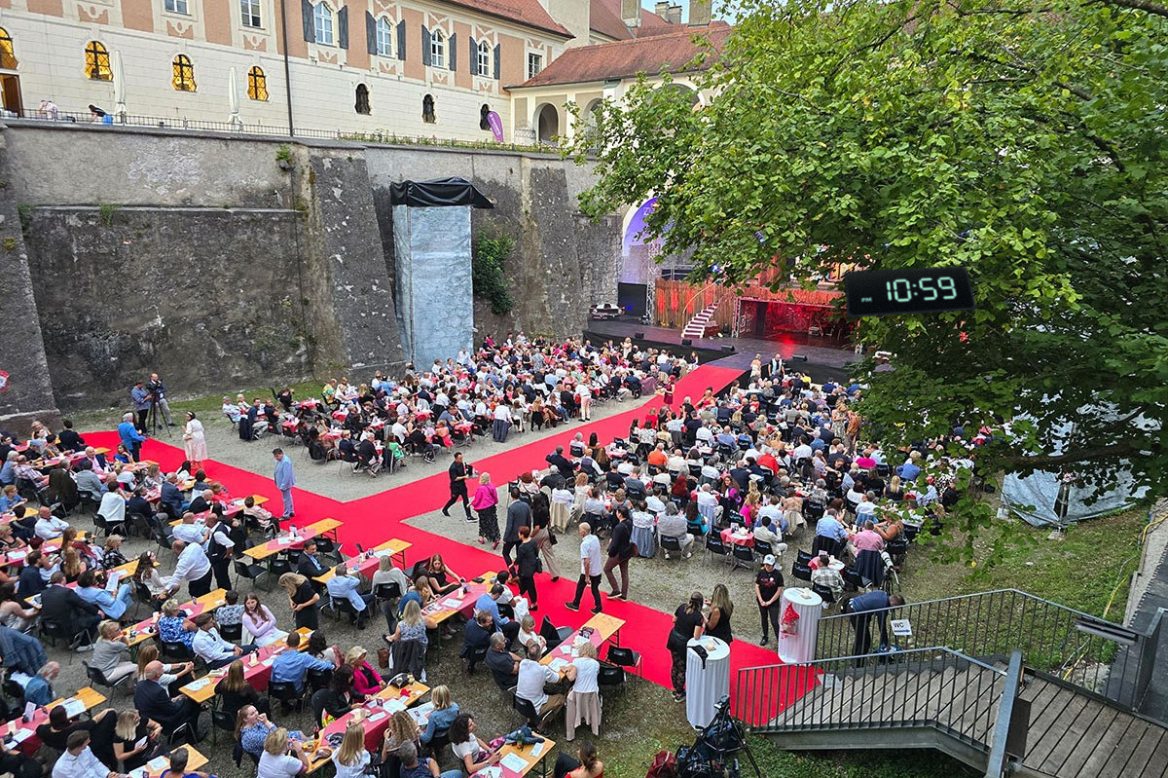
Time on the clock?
10:59
